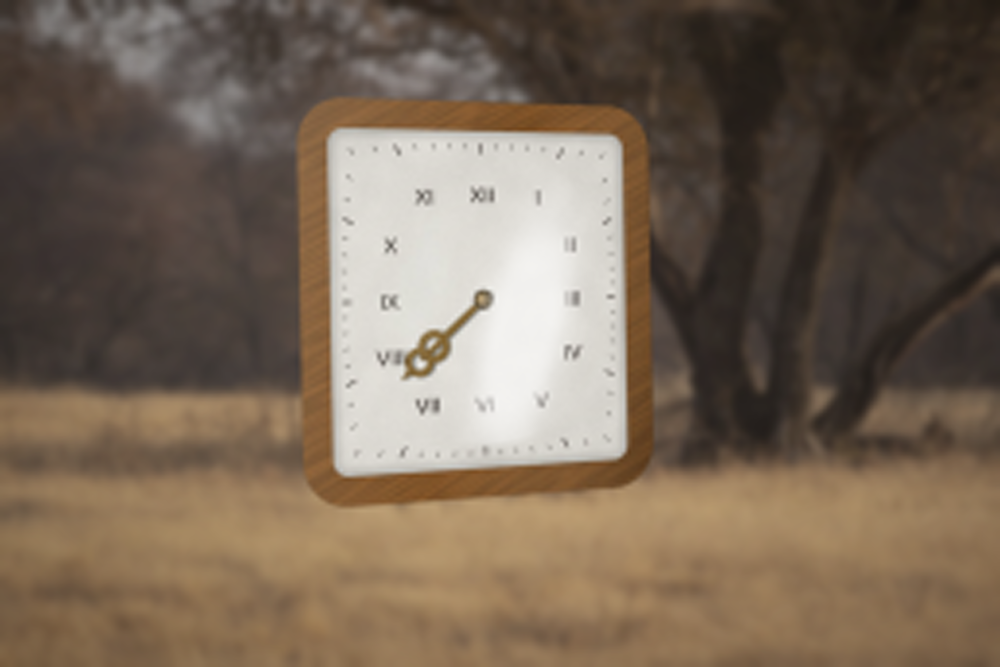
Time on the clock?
7:38
